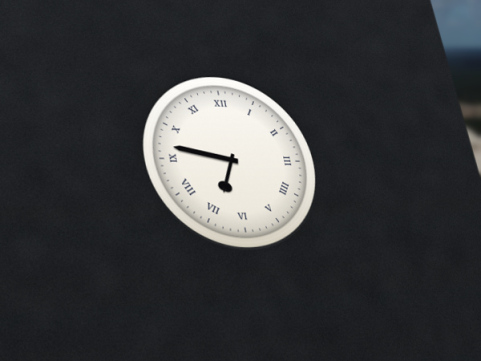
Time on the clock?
6:47
